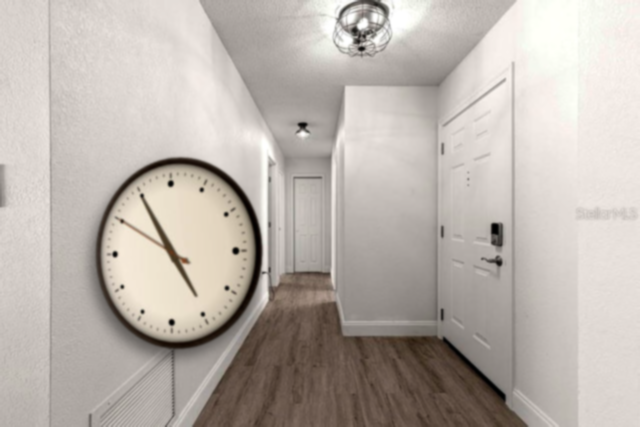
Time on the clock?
4:54:50
